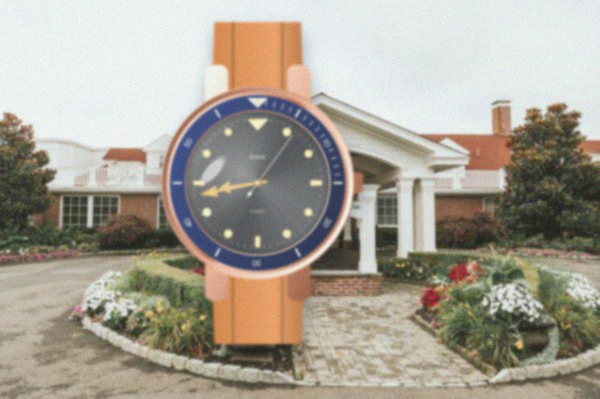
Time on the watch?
8:43:06
